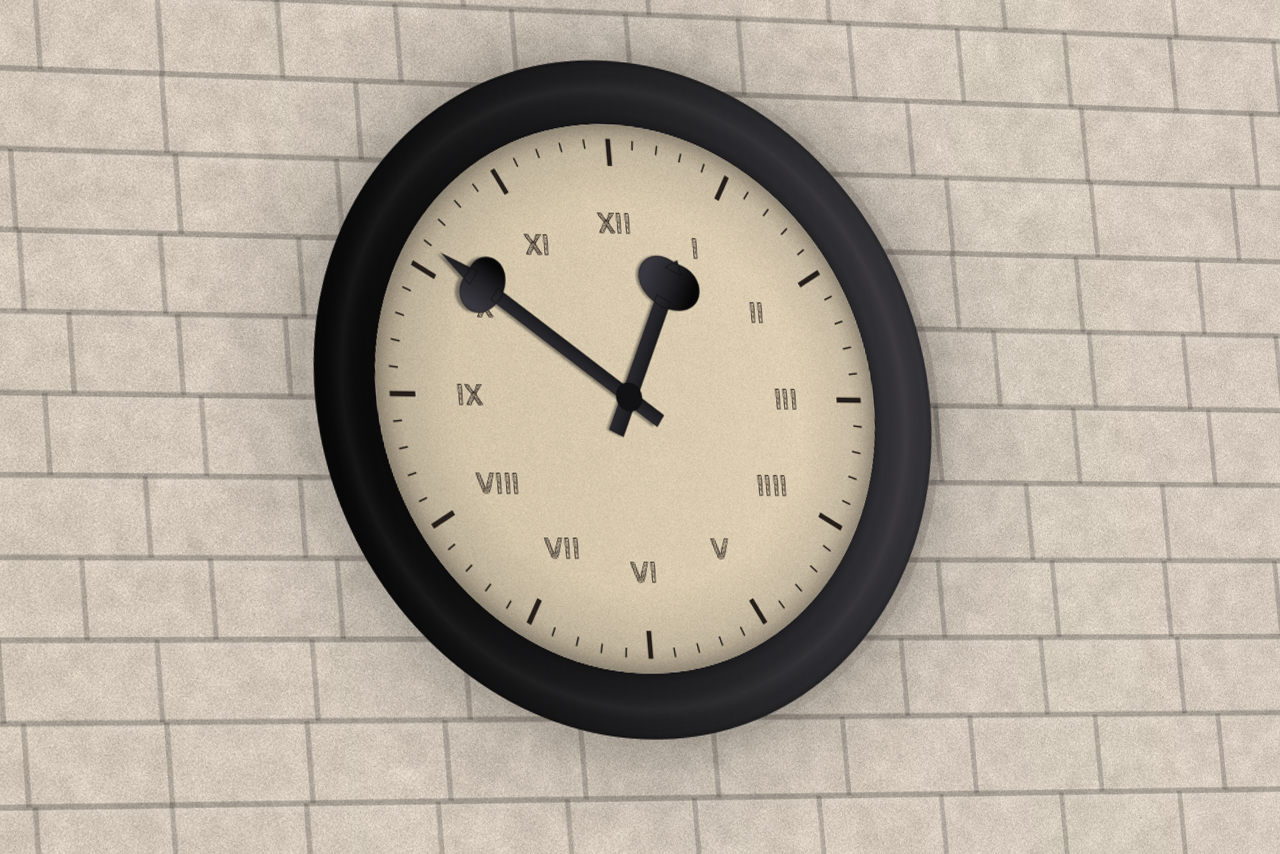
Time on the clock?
12:51
